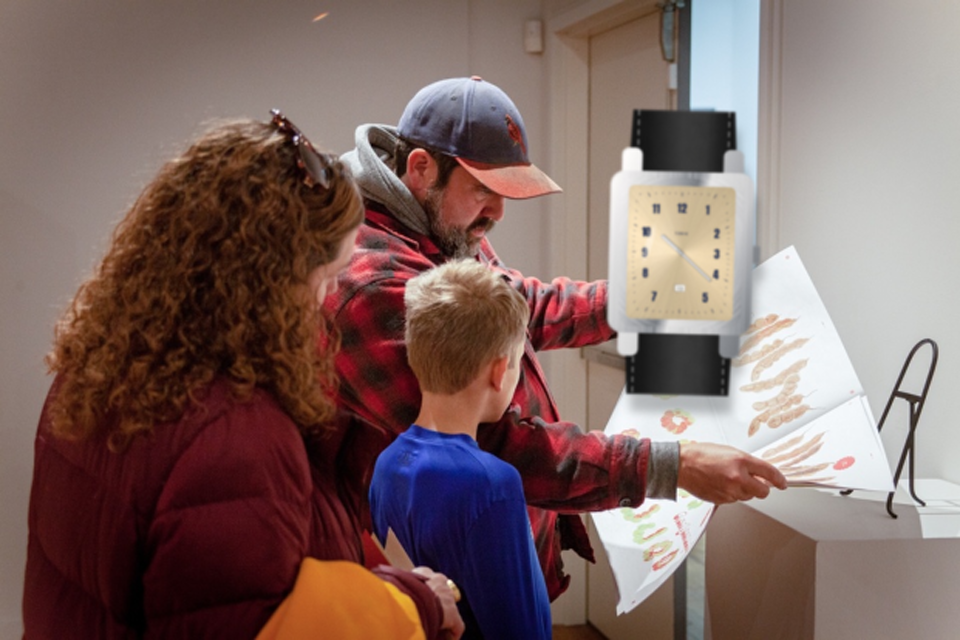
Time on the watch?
10:22
